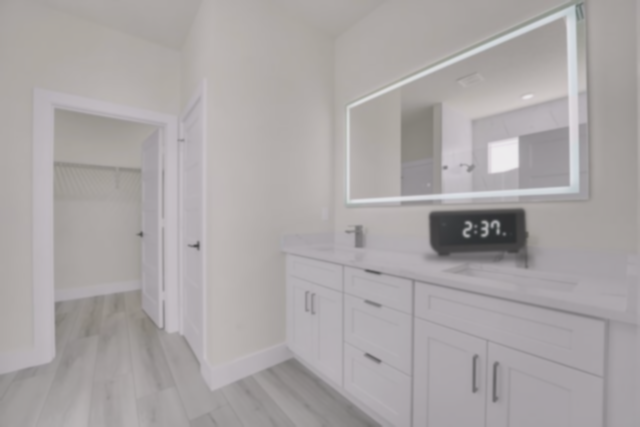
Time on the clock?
2:37
